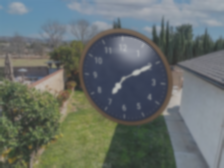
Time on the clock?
7:10
